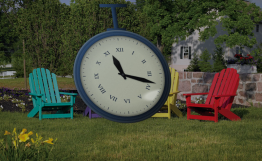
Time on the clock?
11:18
